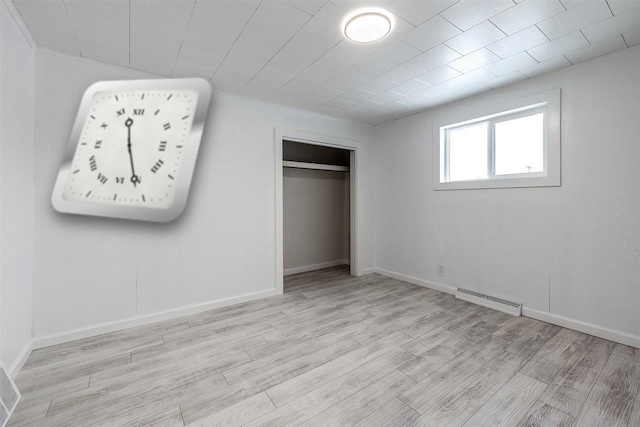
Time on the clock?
11:26
